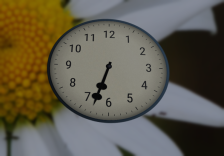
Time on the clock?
6:33
